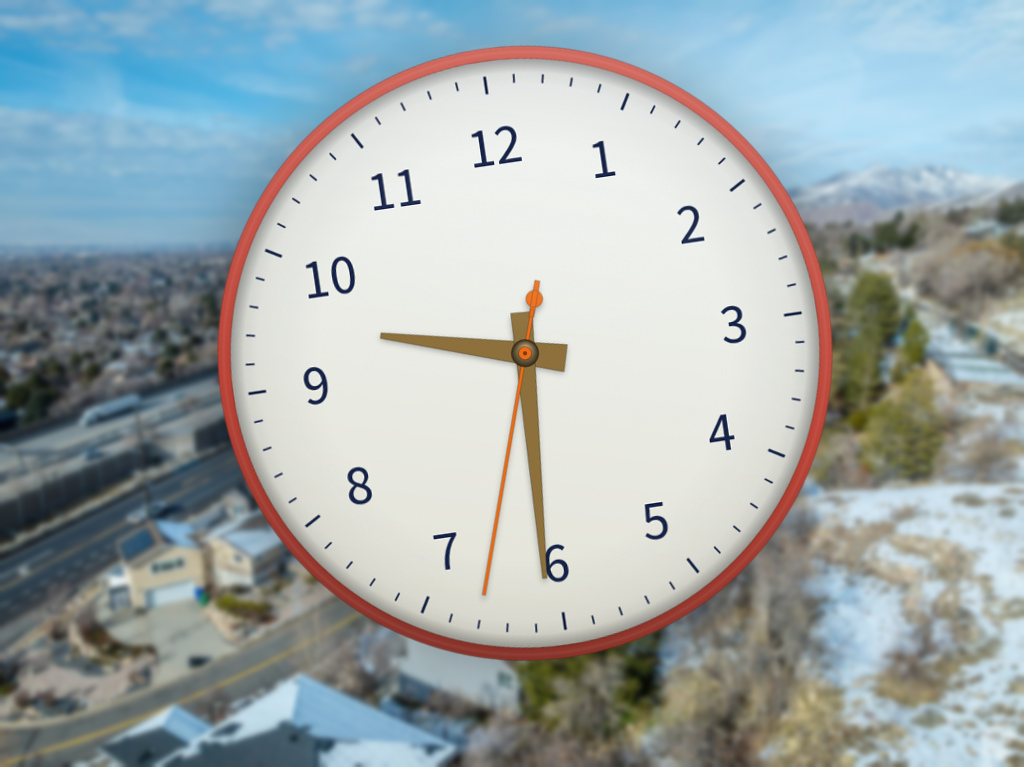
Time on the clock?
9:30:33
